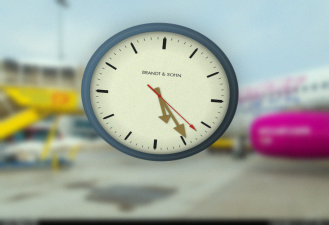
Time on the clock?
5:24:22
